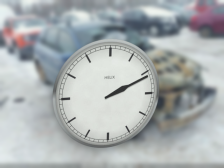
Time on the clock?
2:11
